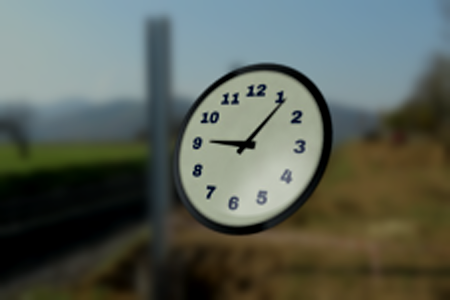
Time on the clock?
9:06
